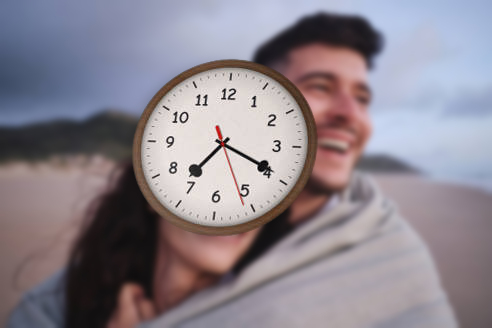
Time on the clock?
7:19:26
